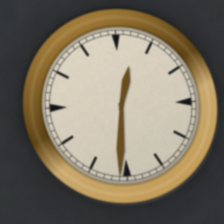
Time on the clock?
12:31
